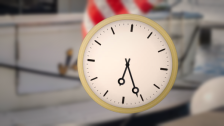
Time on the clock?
6:26
